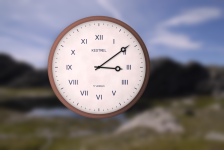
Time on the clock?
3:09
